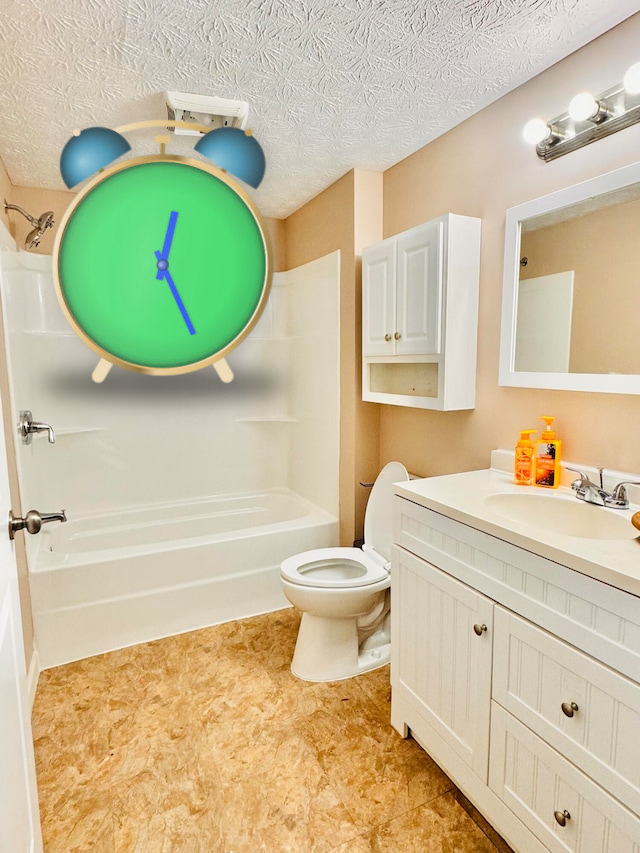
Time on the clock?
12:26
